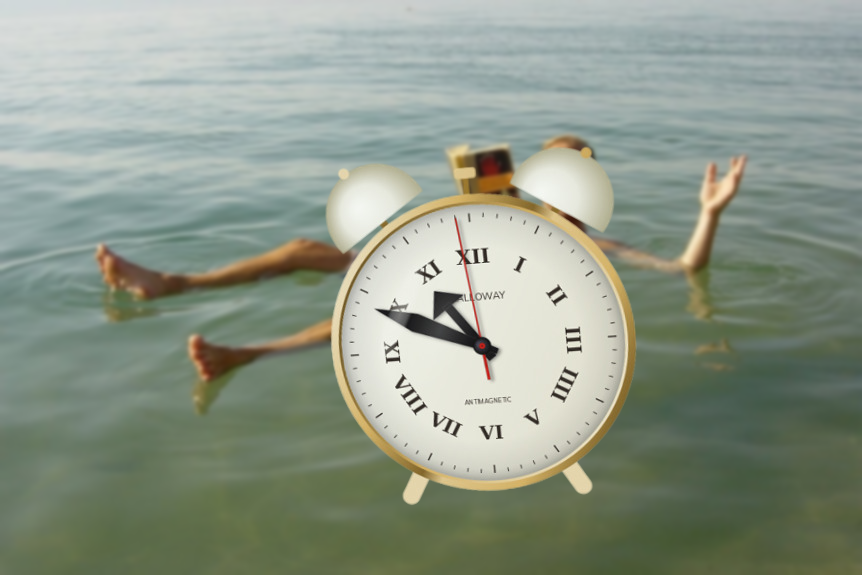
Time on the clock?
10:48:59
